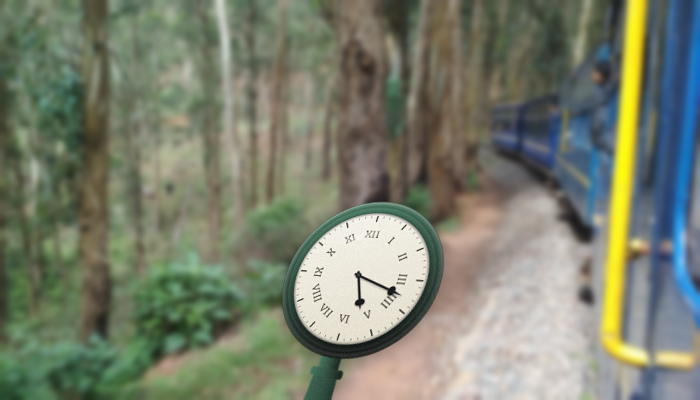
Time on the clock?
5:18
